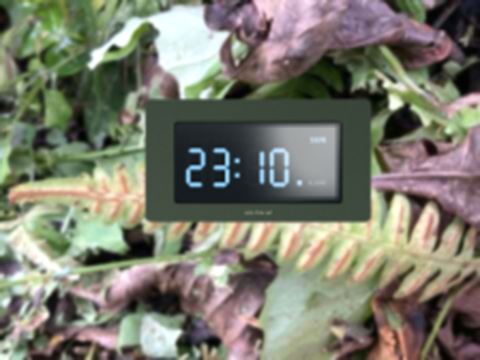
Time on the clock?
23:10
